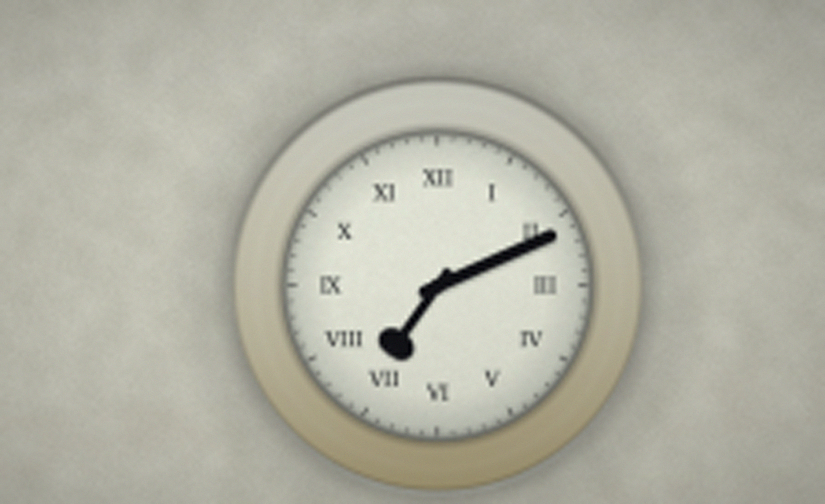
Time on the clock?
7:11
